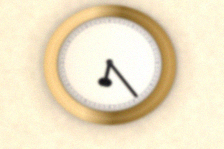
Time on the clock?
6:24
